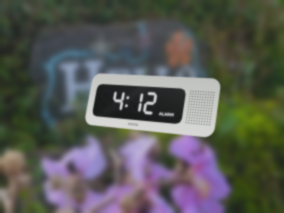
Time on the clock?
4:12
